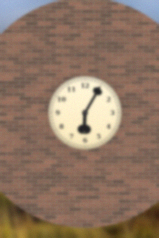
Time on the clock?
6:05
